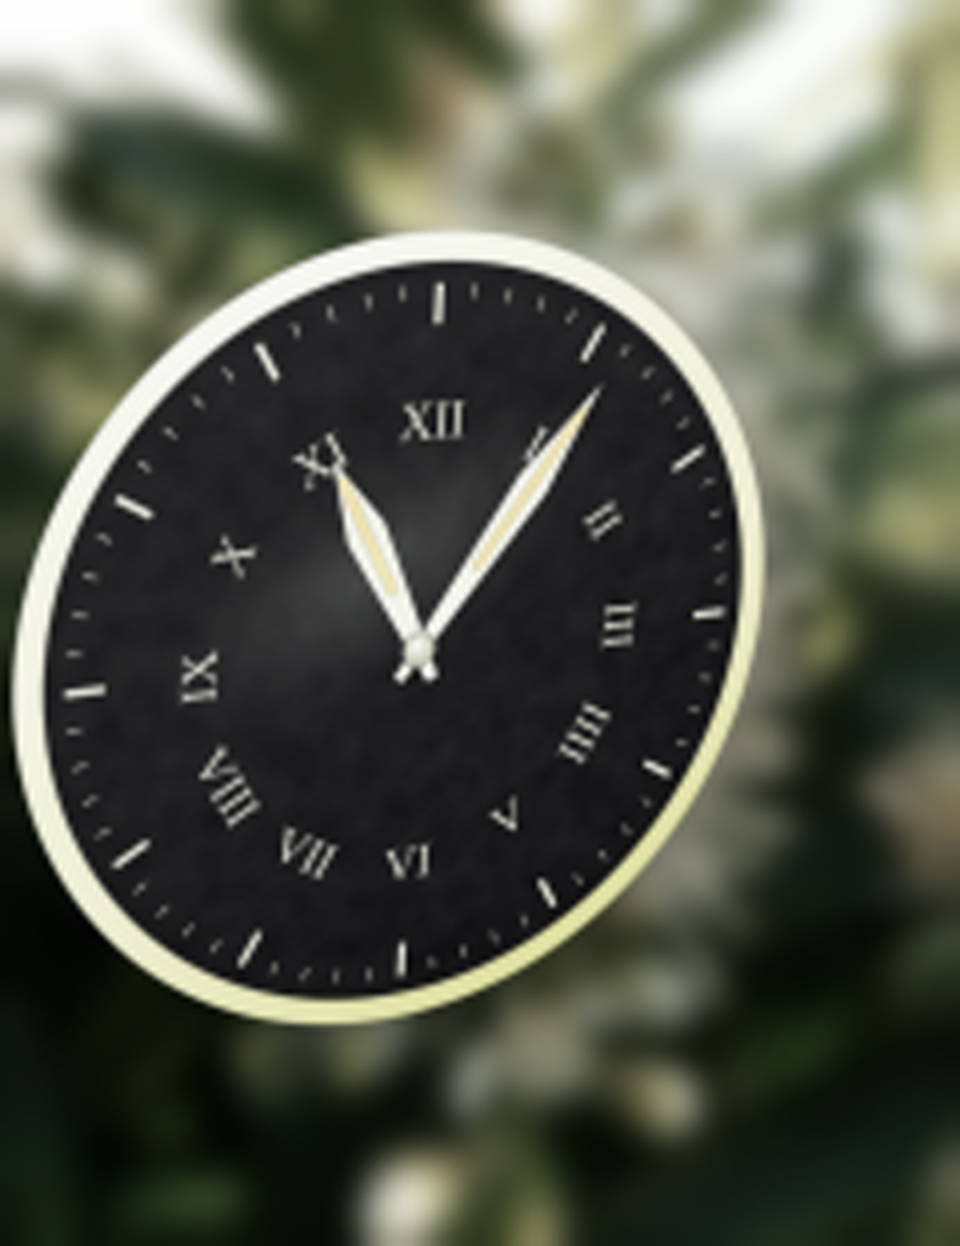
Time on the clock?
11:06
